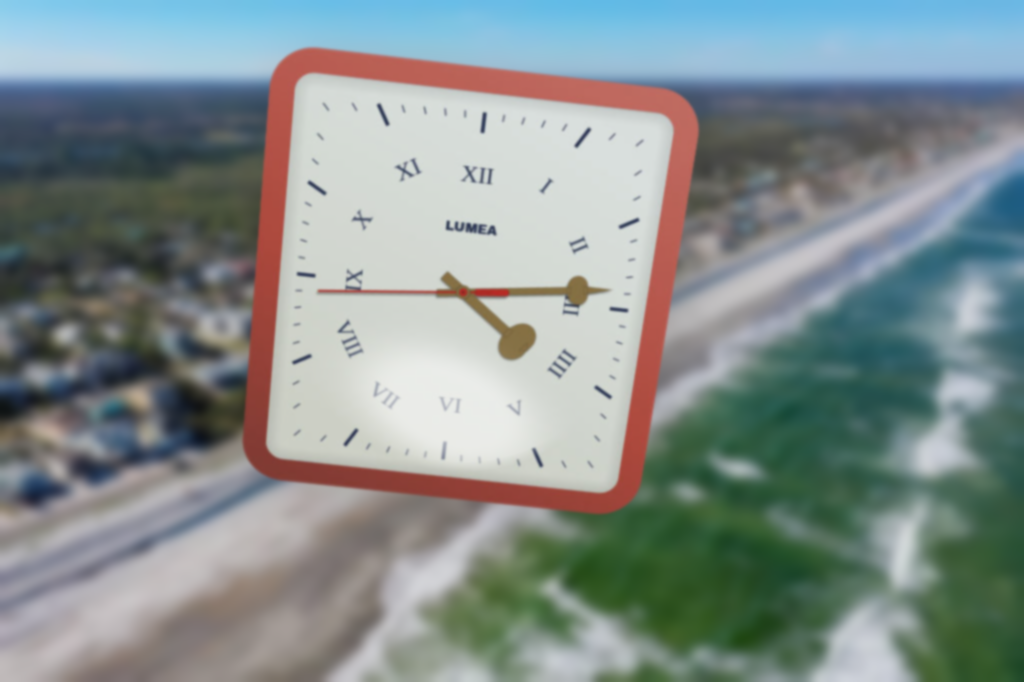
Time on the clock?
4:13:44
